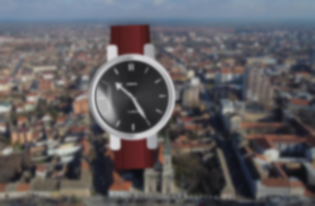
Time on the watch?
10:25
